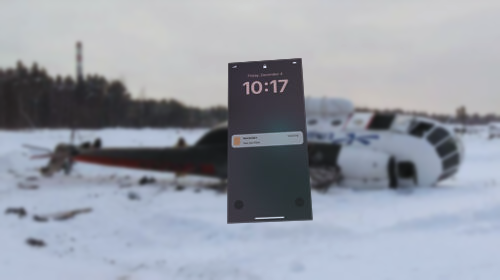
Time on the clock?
10:17
